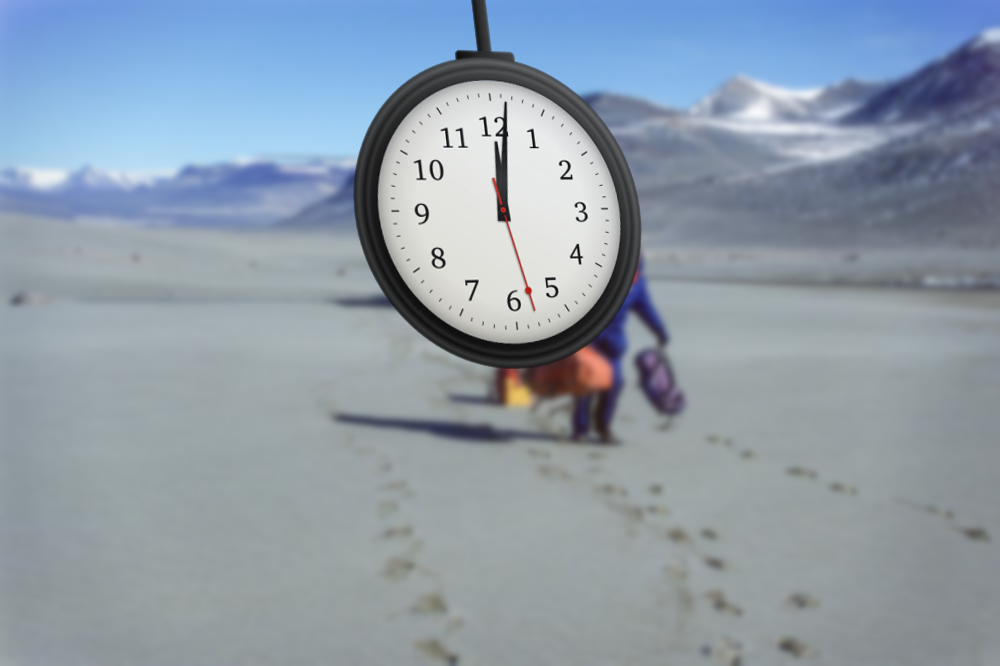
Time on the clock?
12:01:28
